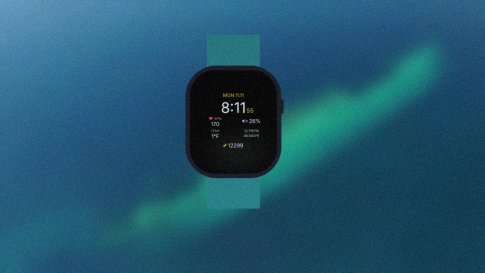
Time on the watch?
8:11
